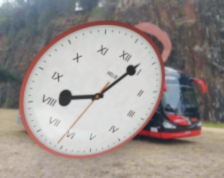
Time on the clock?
8:03:31
